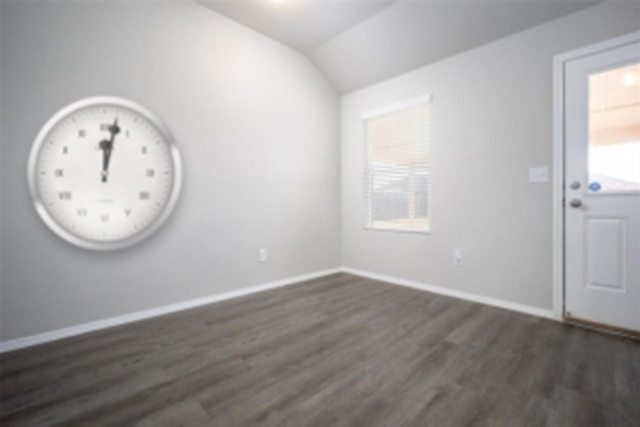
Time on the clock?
12:02
